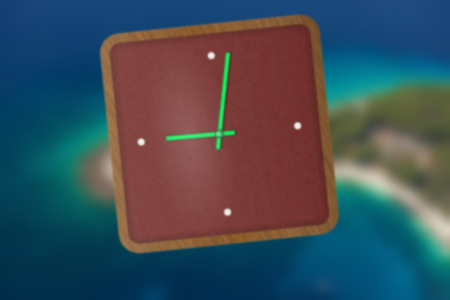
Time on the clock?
9:02
